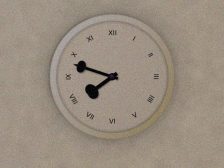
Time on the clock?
7:48
